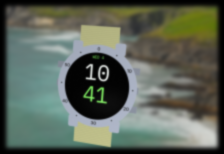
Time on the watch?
10:41
